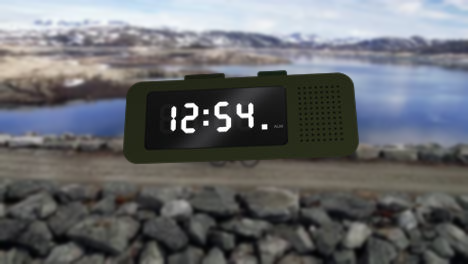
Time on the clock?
12:54
